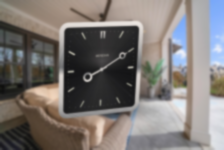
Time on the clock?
8:10
